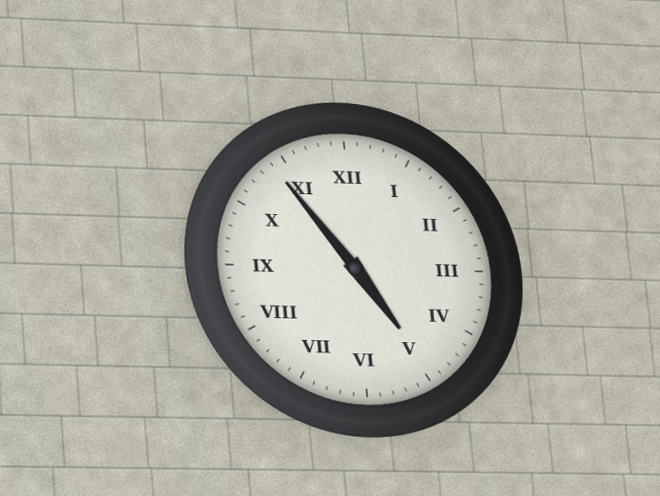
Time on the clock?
4:54
